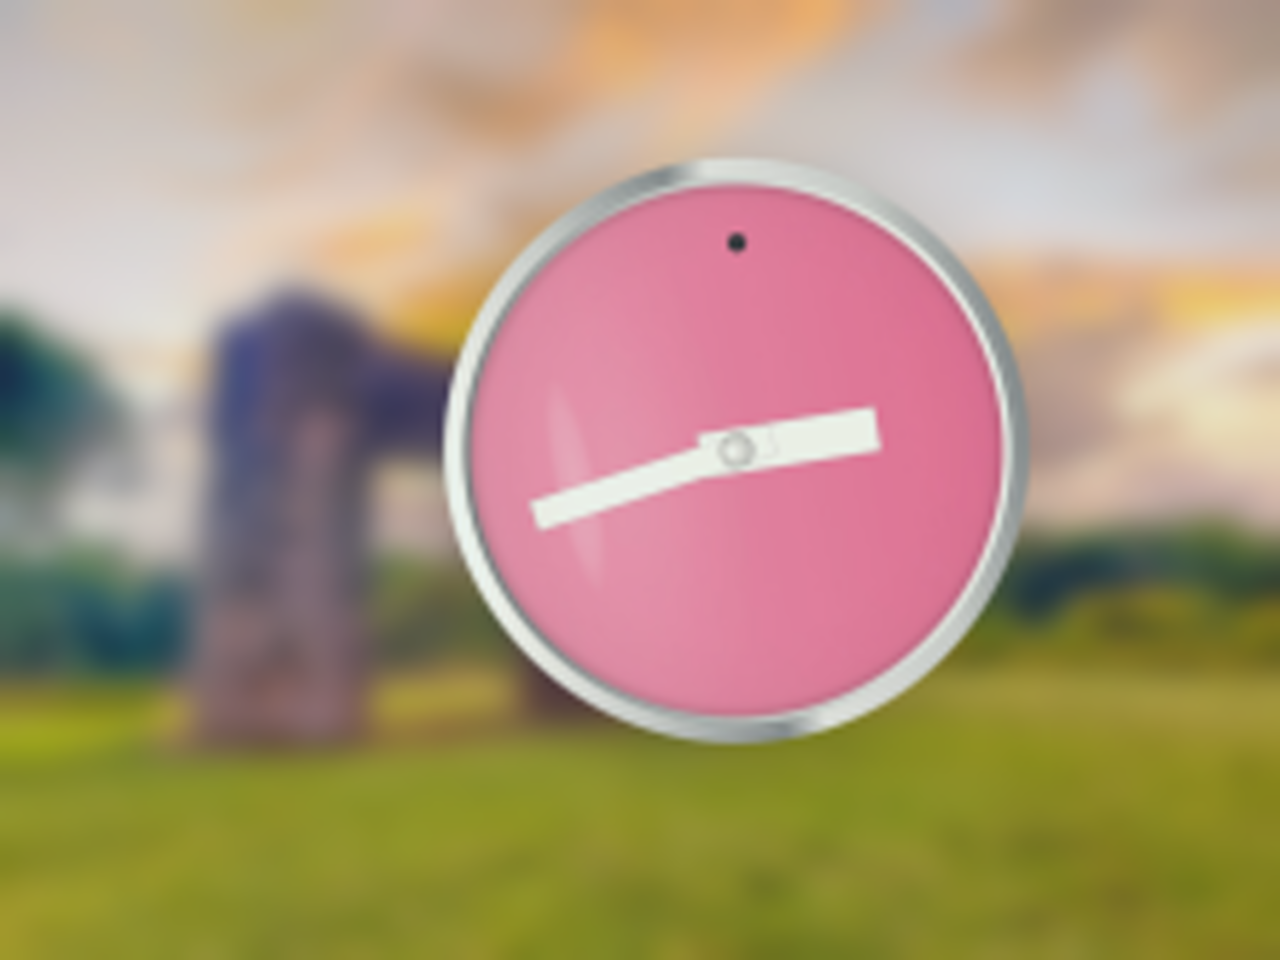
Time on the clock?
2:42
